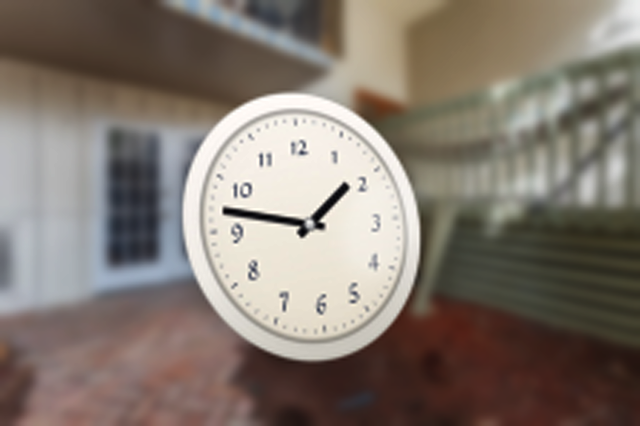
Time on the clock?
1:47
